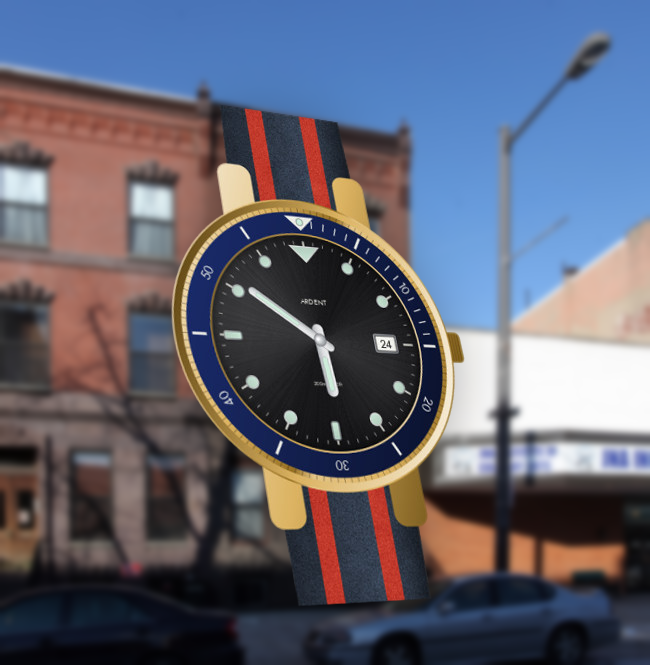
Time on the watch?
5:51
